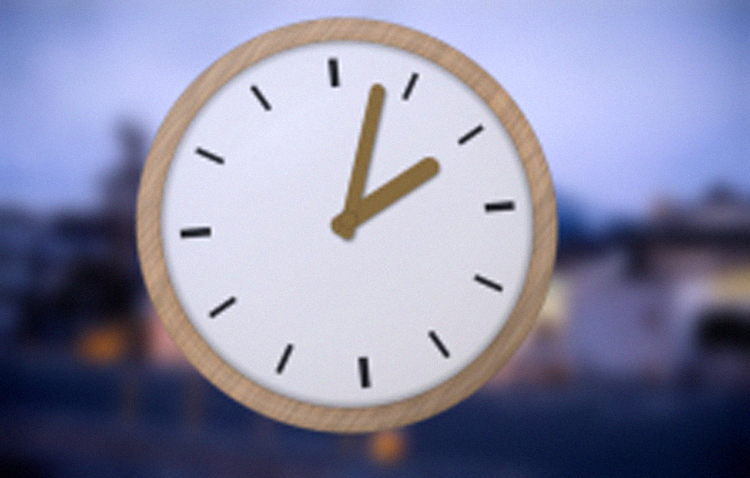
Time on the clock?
2:03
